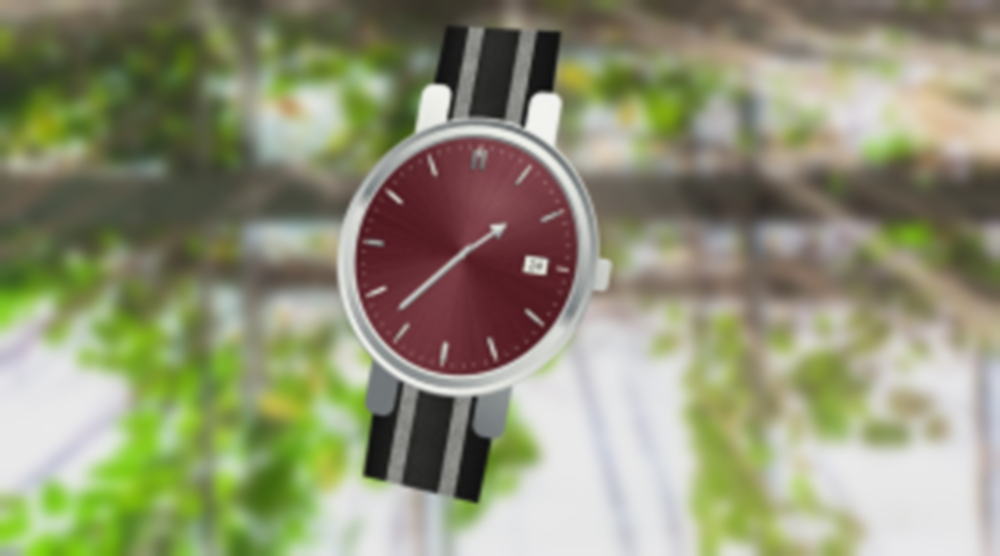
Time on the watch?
1:37
